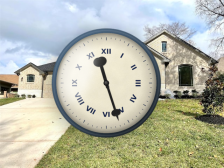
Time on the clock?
11:27
